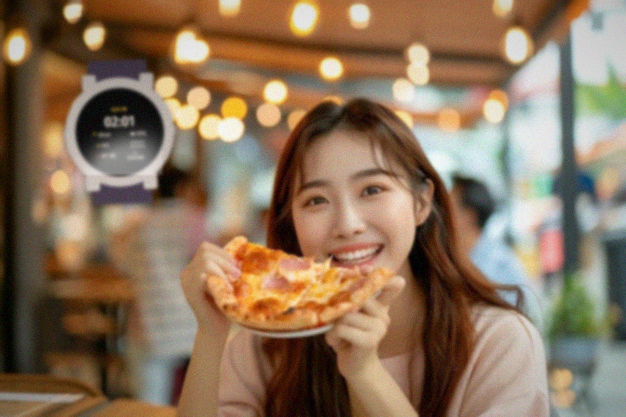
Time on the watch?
2:01
